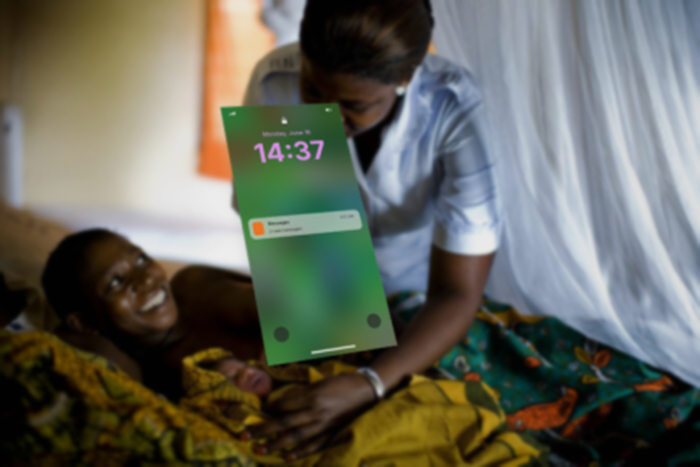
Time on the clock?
14:37
